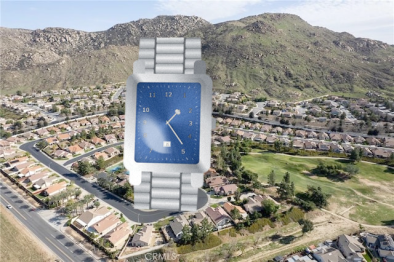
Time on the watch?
1:24
